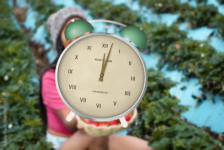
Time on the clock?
12:02
